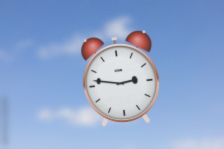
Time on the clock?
2:47
